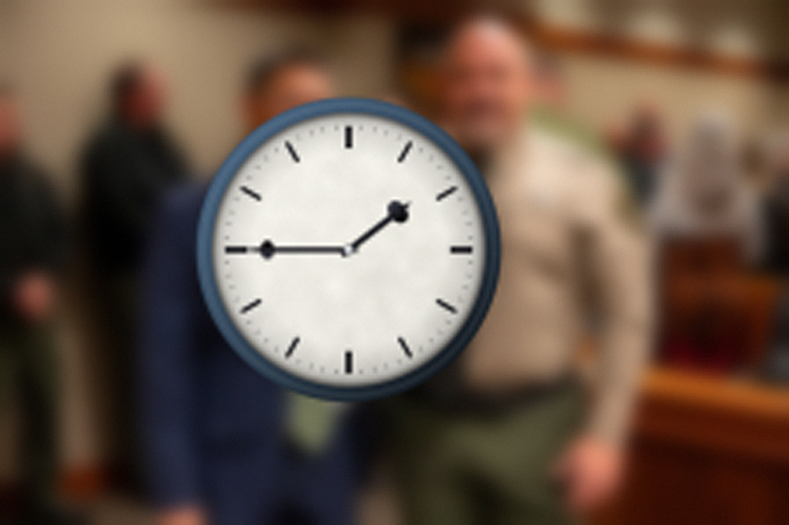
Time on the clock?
1:45
